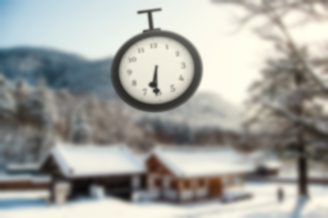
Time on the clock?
6:31
